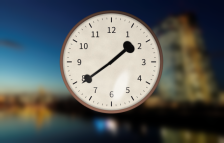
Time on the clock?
1:39
